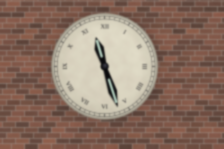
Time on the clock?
11:27
